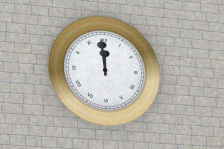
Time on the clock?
11:59
